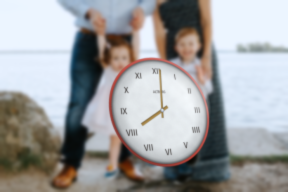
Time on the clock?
8:01
